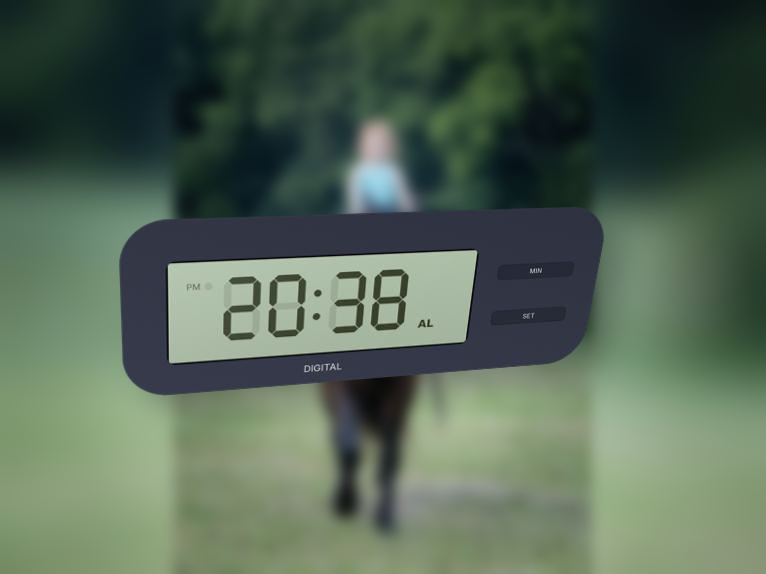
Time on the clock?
20:38
